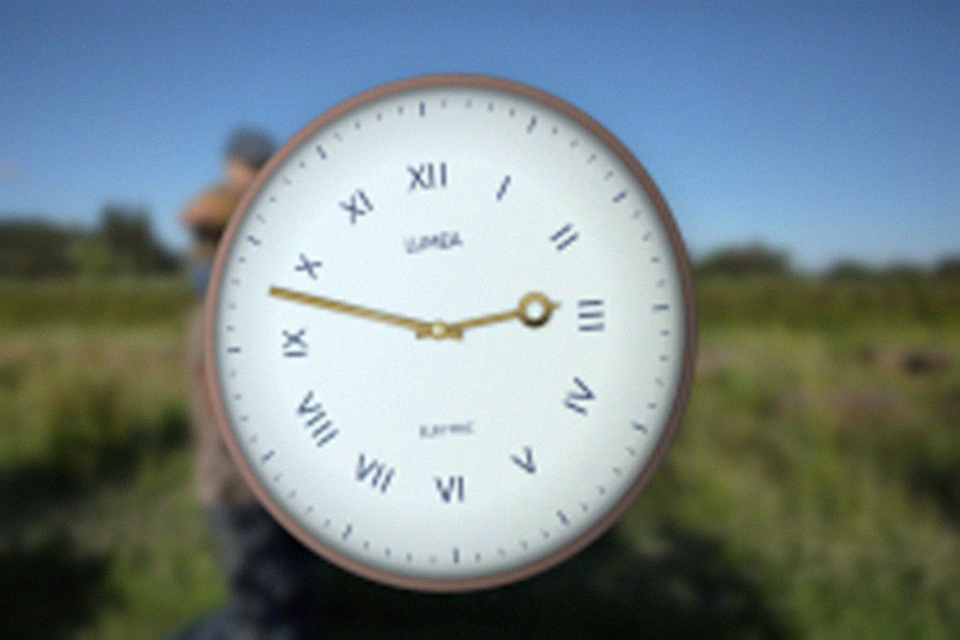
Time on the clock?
2:48
